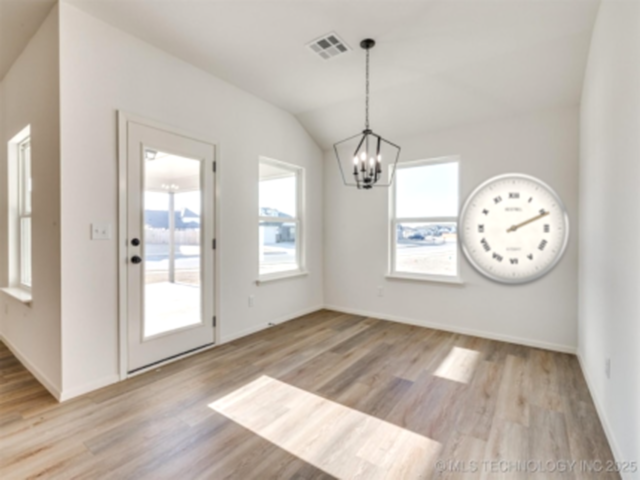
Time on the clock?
2:11
